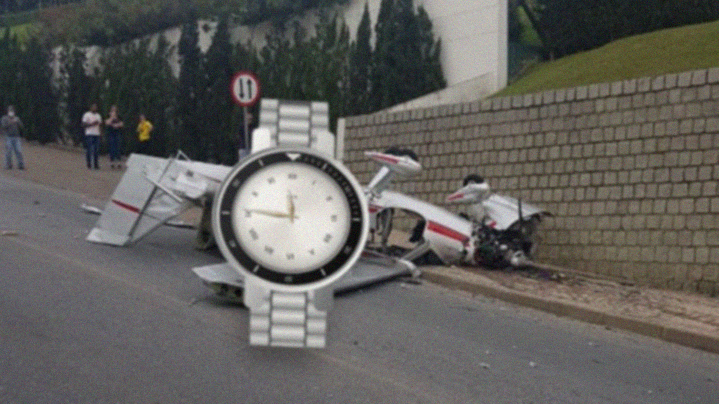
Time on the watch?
11:46
